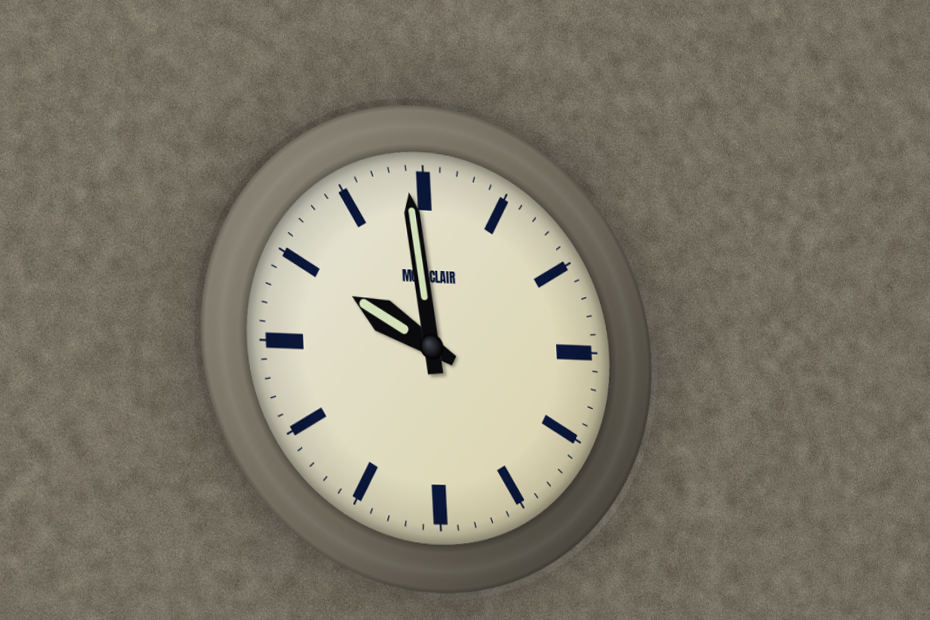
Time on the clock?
9:59
